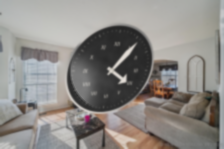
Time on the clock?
4:06
